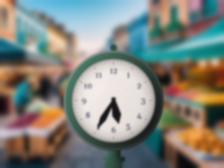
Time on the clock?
5:35
